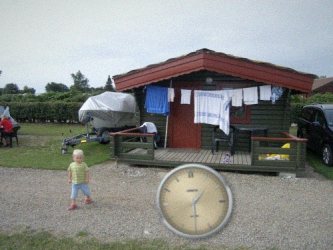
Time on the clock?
1:30
